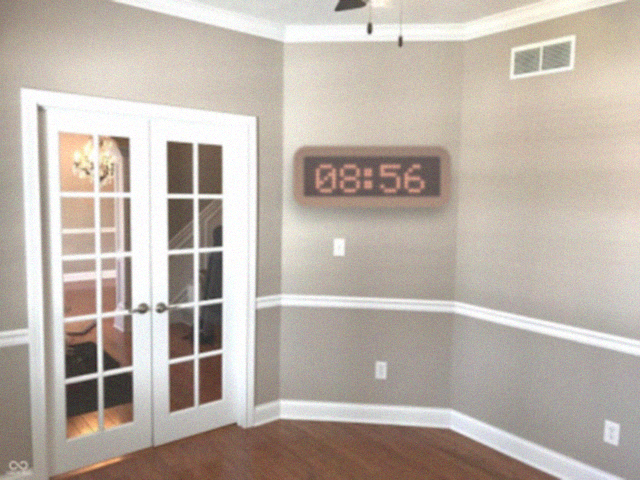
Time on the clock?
8:56
